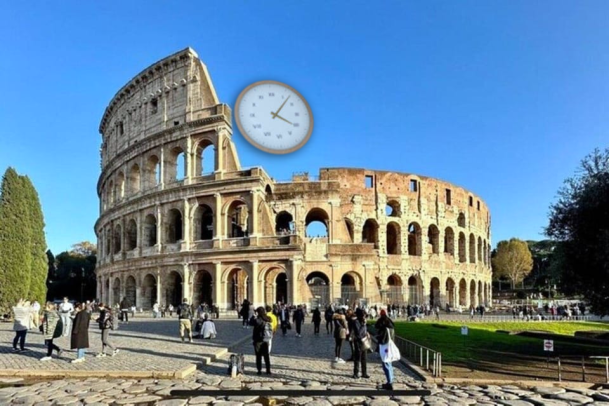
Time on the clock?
4:07
